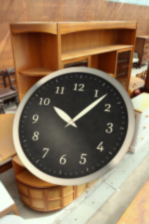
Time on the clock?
10:07
